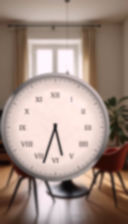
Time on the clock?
5:33
